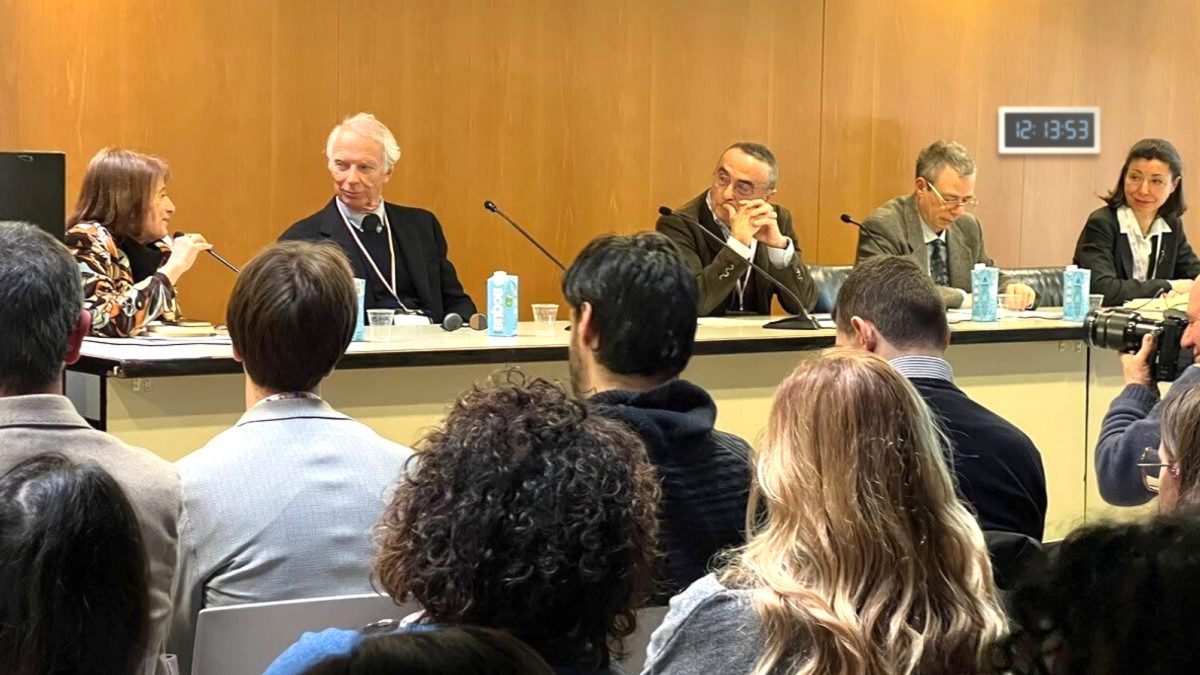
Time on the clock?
12:13:53
